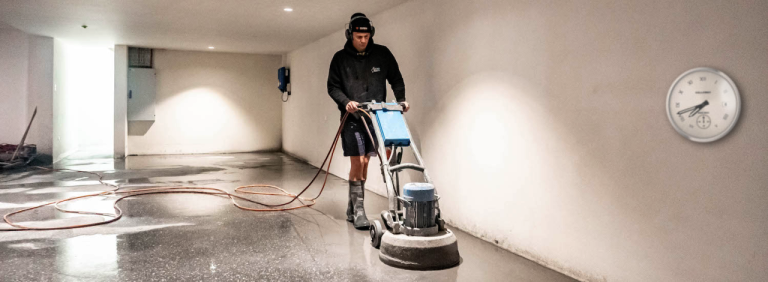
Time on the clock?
7:42
